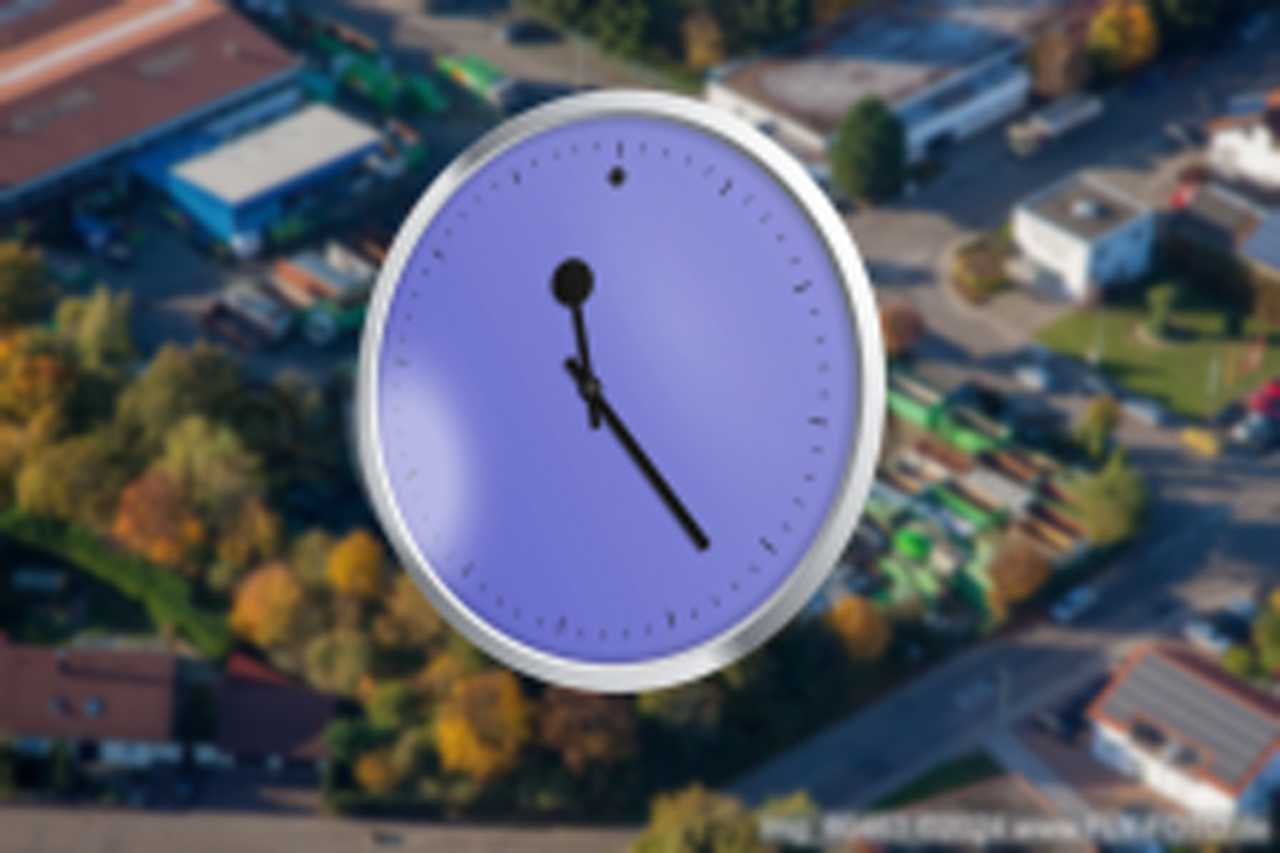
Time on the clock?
11:22
